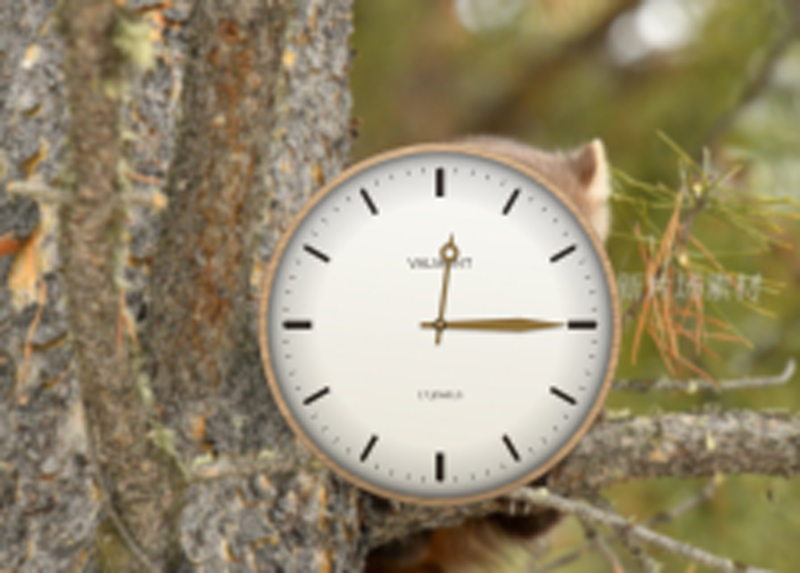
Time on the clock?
12:15
